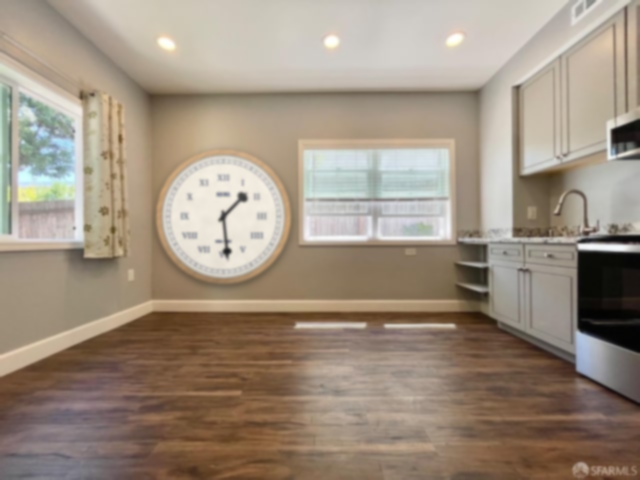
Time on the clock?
1:29
